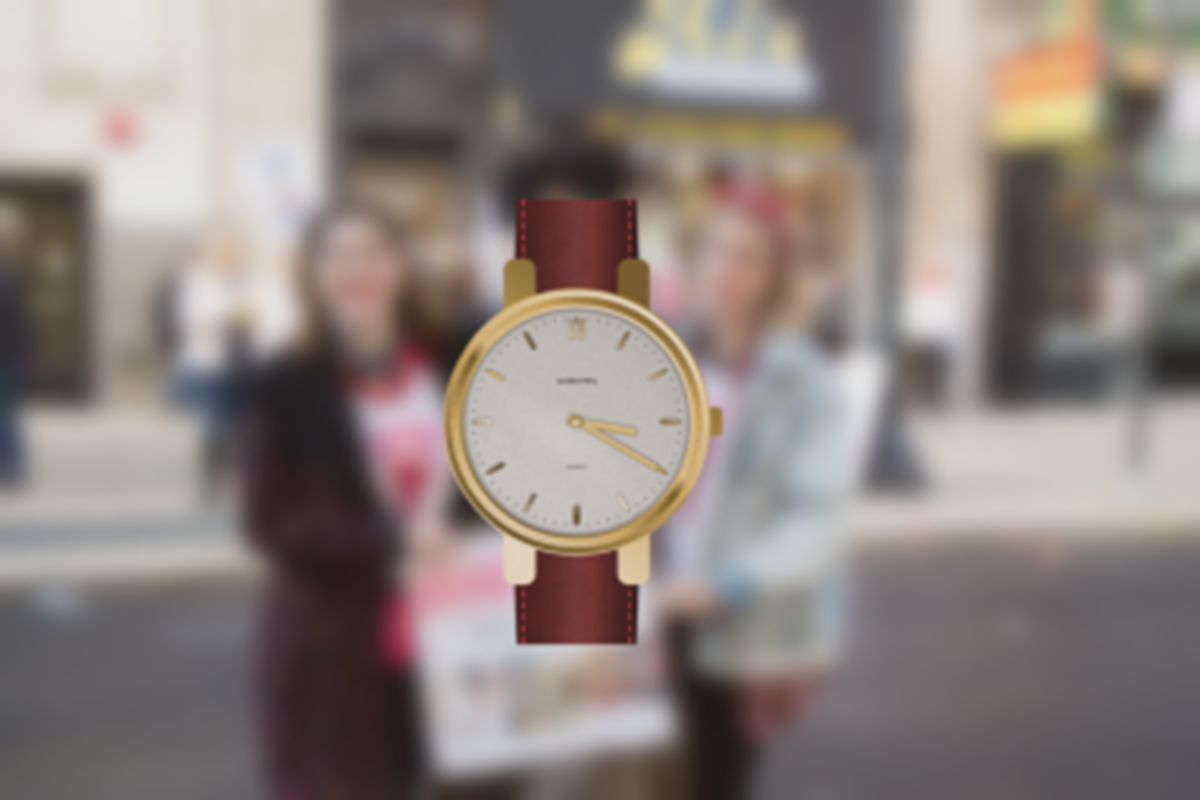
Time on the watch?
3:20
